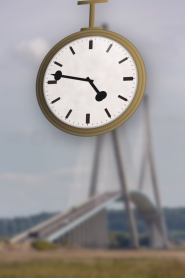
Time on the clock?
4:47
